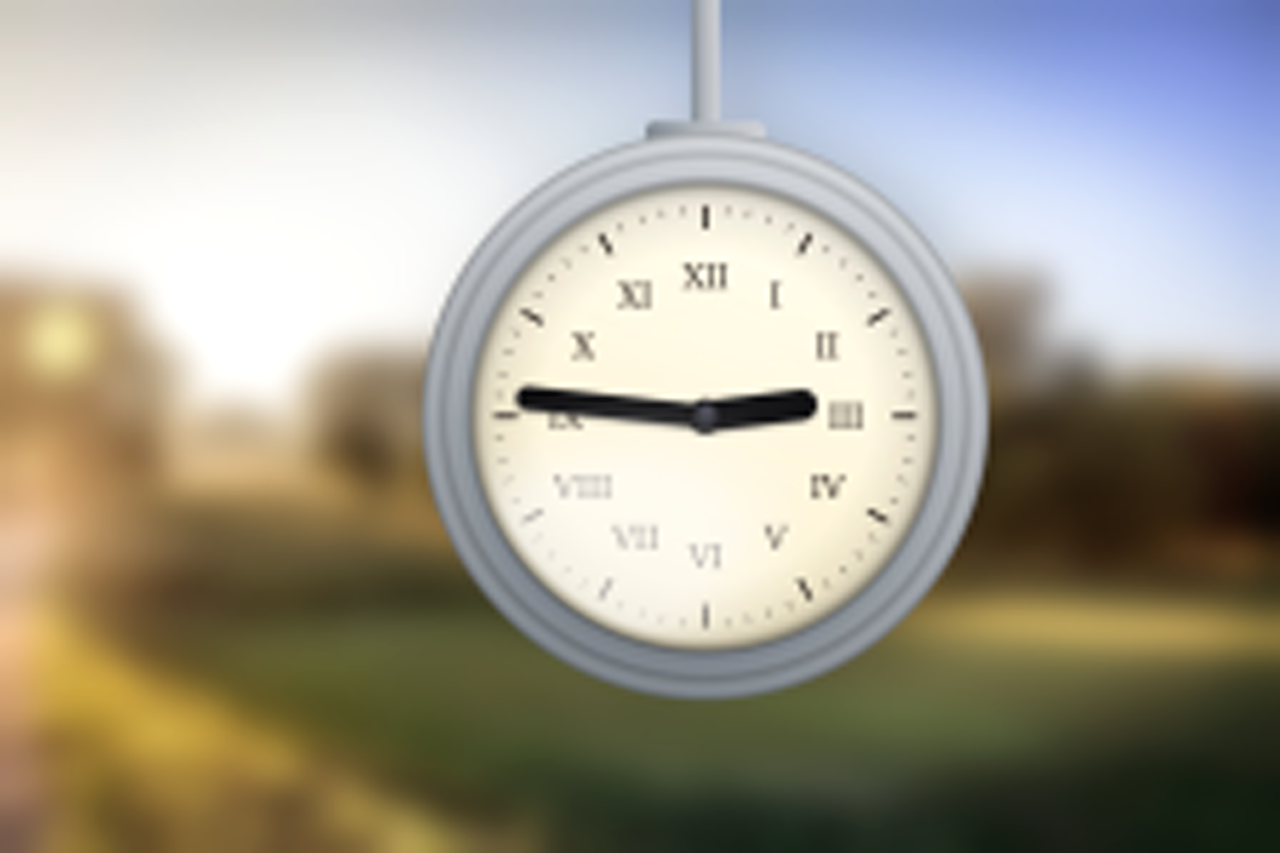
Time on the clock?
2:46
